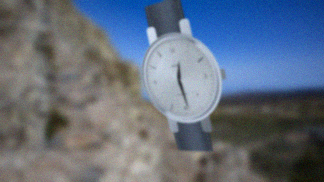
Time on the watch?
12:29
